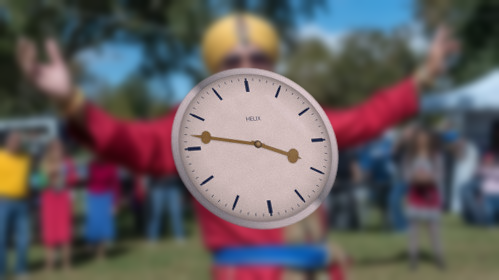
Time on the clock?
3:47
